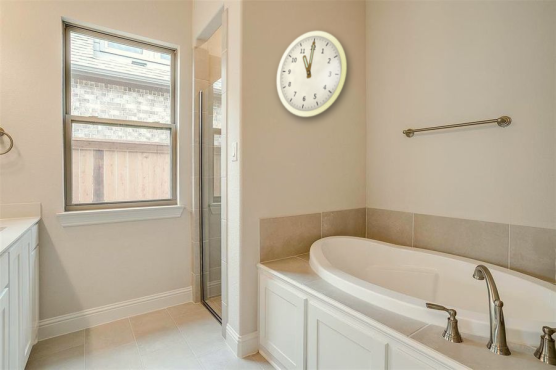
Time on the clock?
11:00
